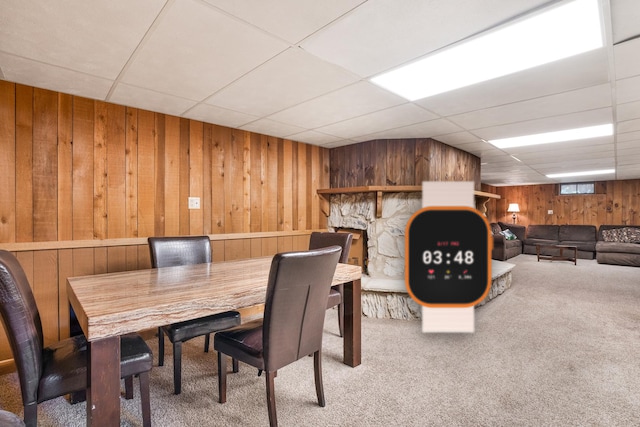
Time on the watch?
3:48
